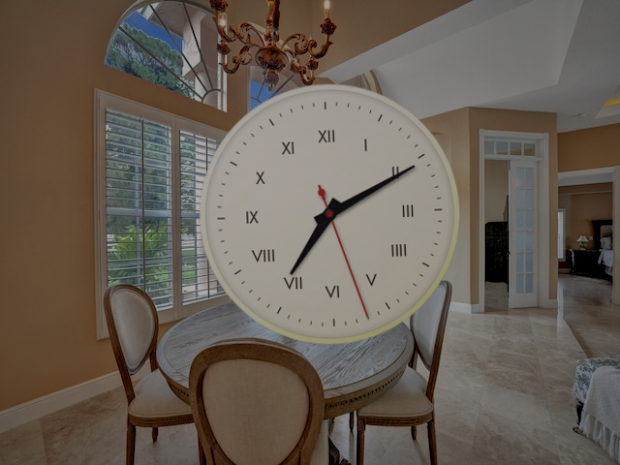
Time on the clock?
7:10:27
